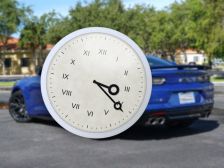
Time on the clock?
3:21
